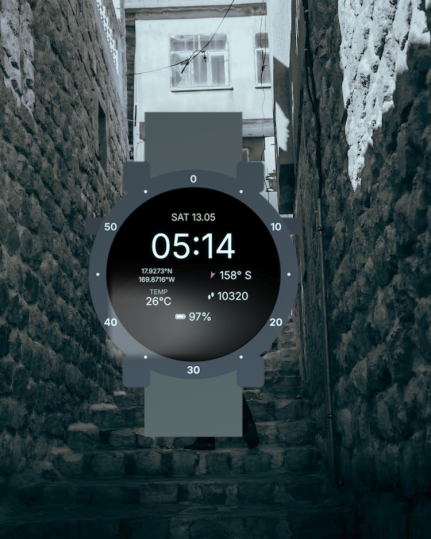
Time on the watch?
5:14
